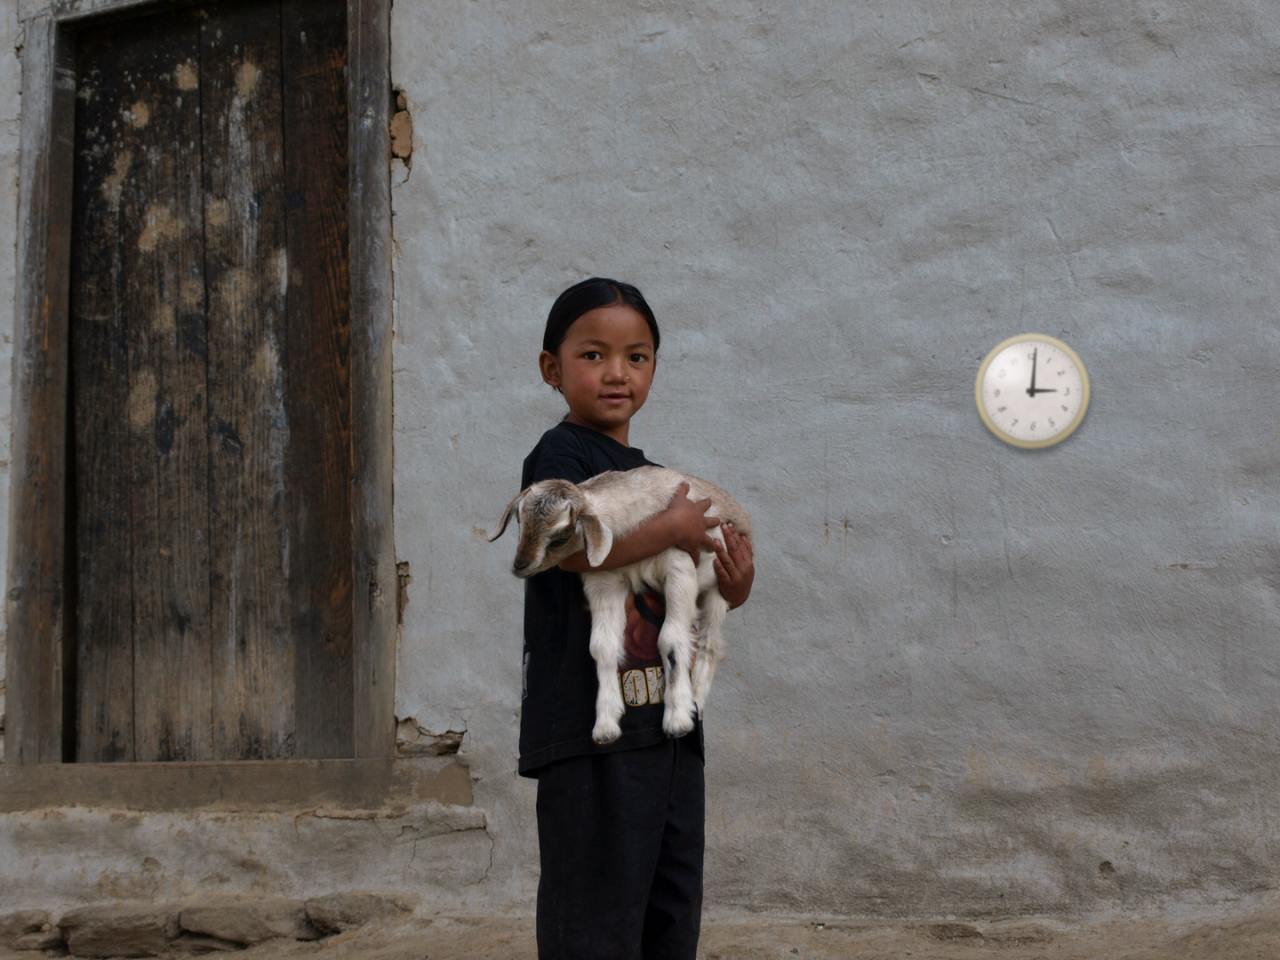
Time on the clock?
3:01
